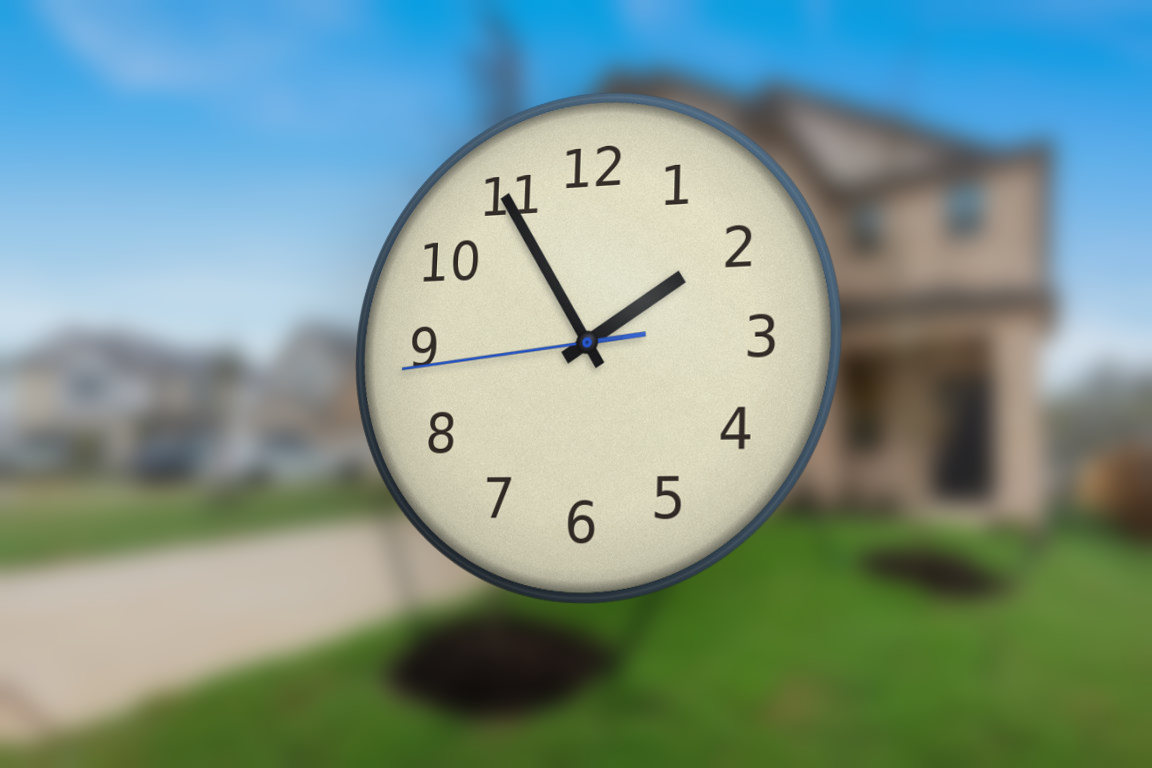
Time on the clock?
1:54:44
